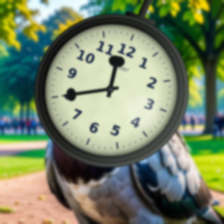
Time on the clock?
11:40
